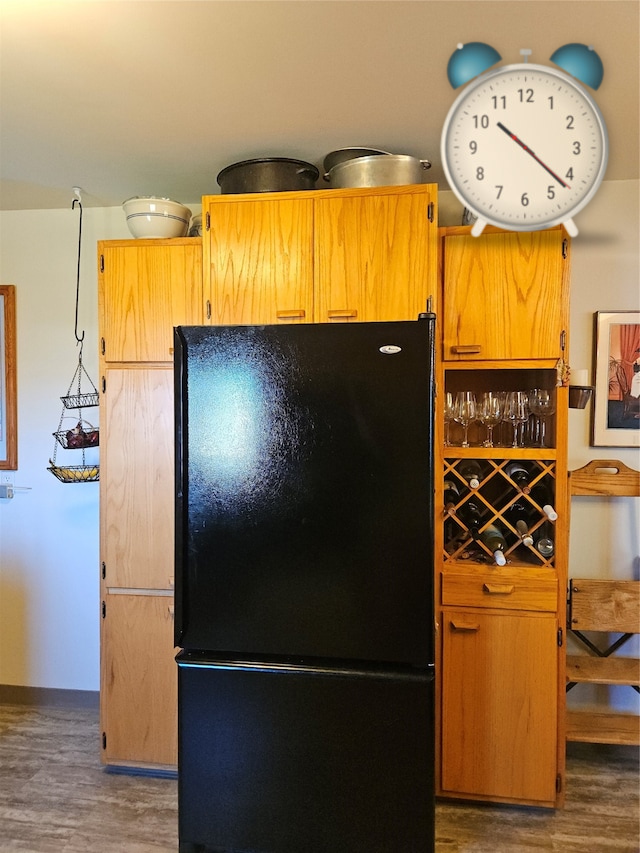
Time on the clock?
10:22:22
